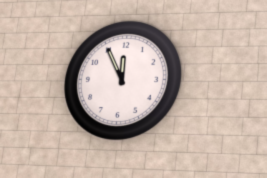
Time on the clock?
11:55
